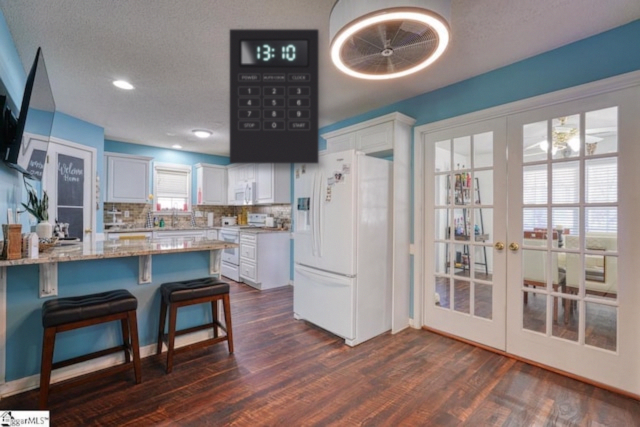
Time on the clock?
13:10
